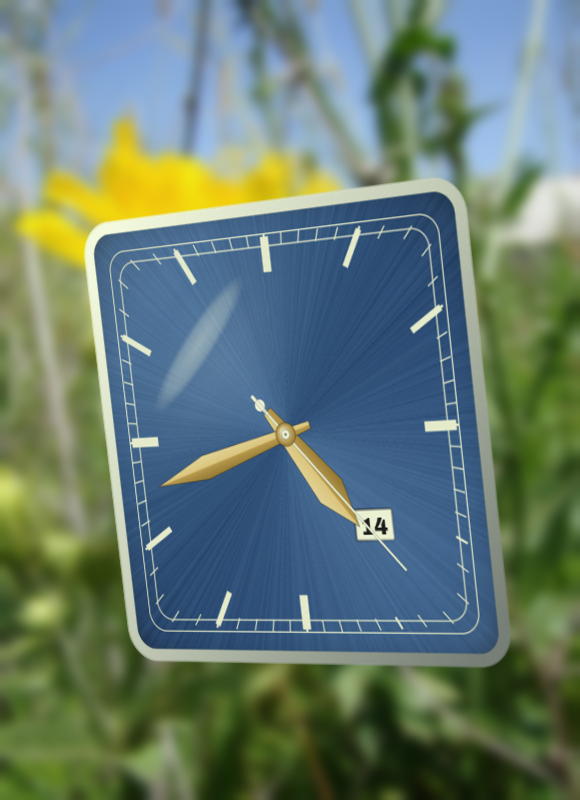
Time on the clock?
4:42:23
